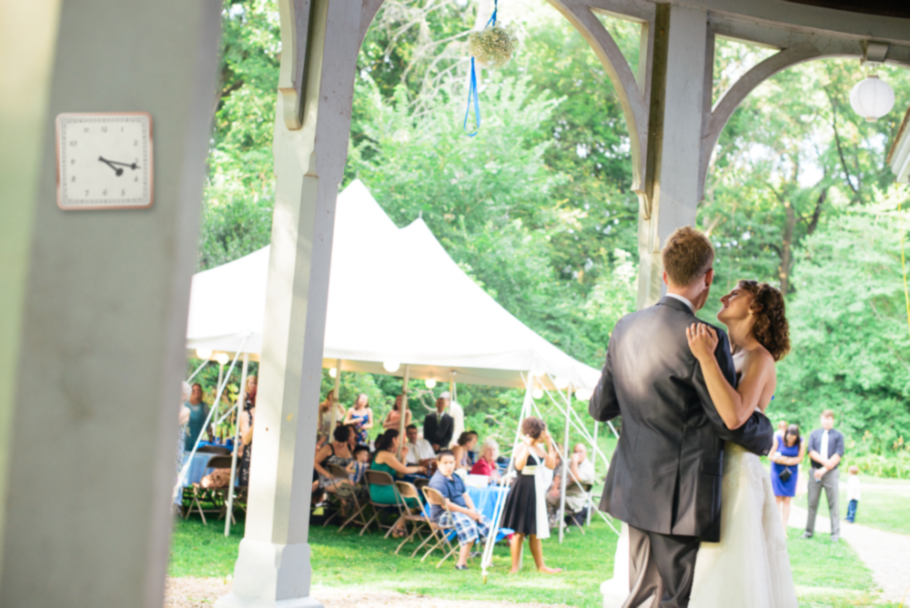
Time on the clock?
4:17
